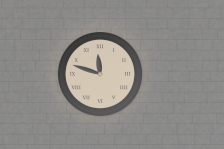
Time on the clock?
11:48
